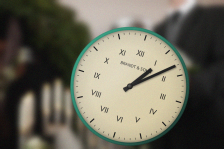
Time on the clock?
1:08
